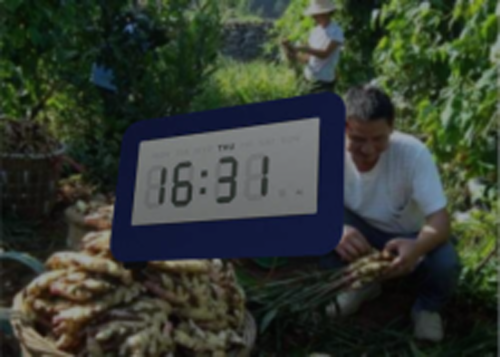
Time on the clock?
16:31
